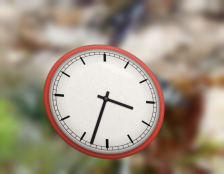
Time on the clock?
3:33
